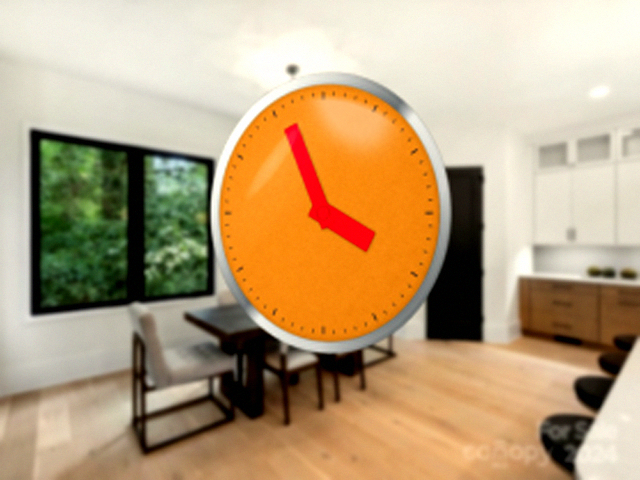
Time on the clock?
3:56
